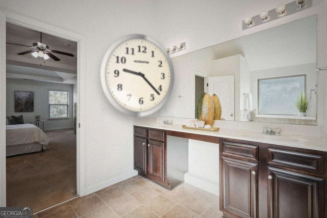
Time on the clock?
9:22
